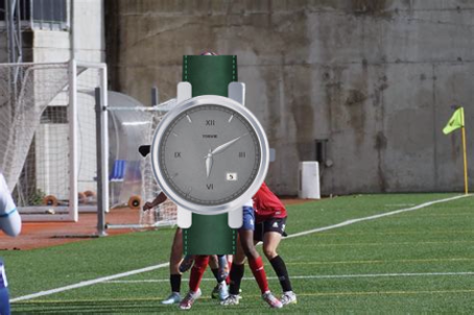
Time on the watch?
6:10
